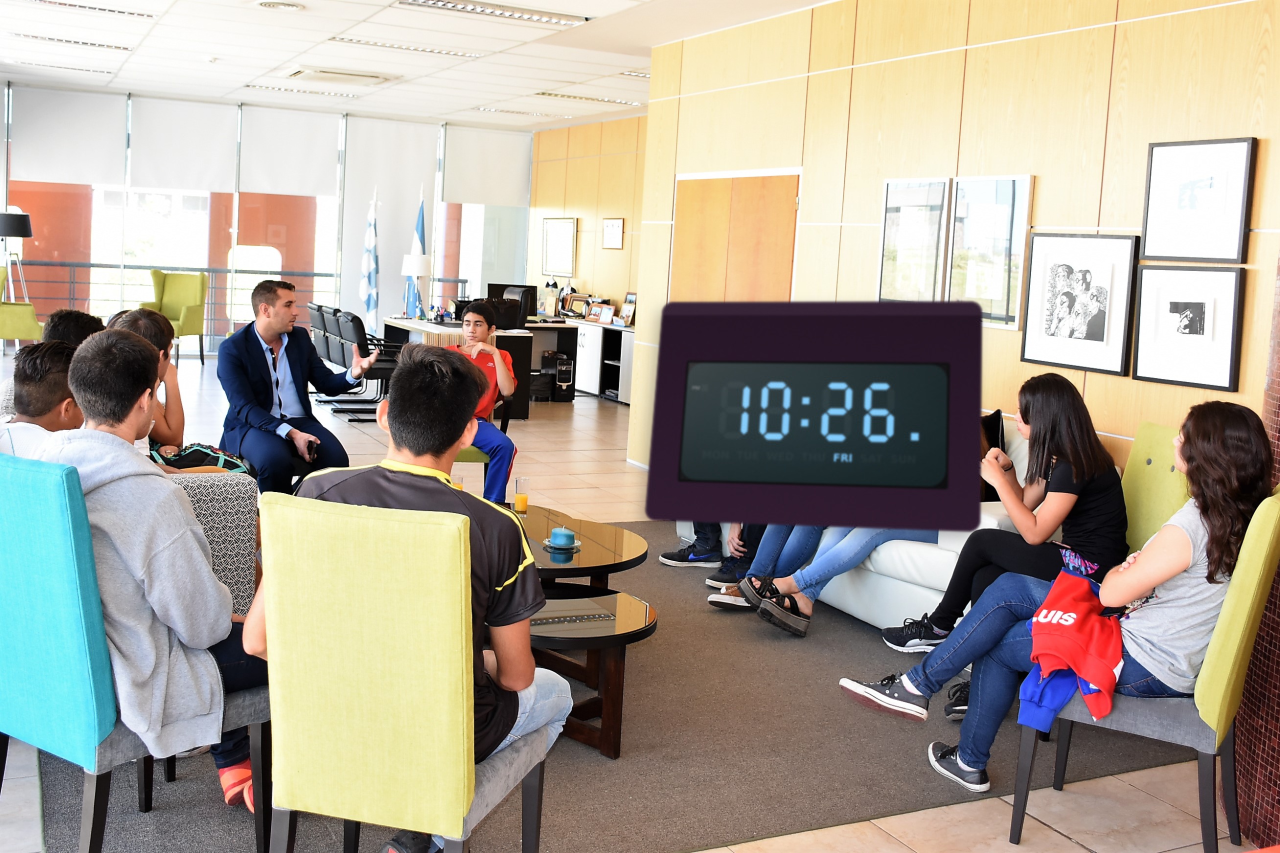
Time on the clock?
10:26
